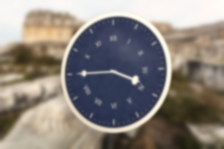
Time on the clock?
3:45
